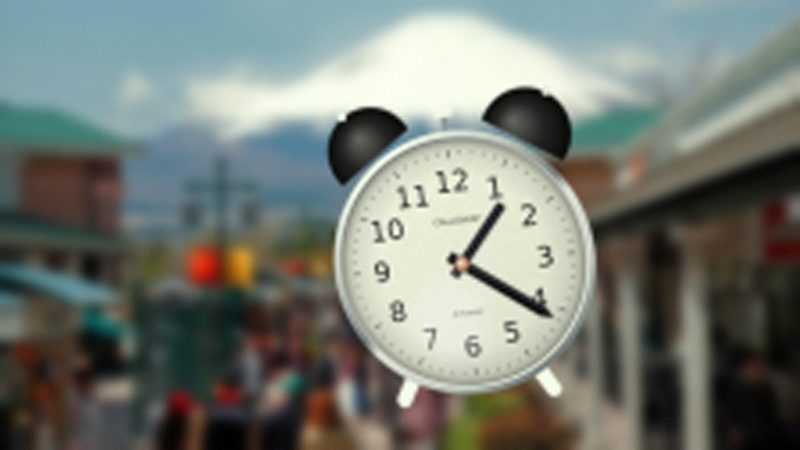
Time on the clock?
1:21
